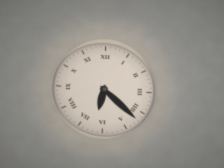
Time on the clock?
6:22
